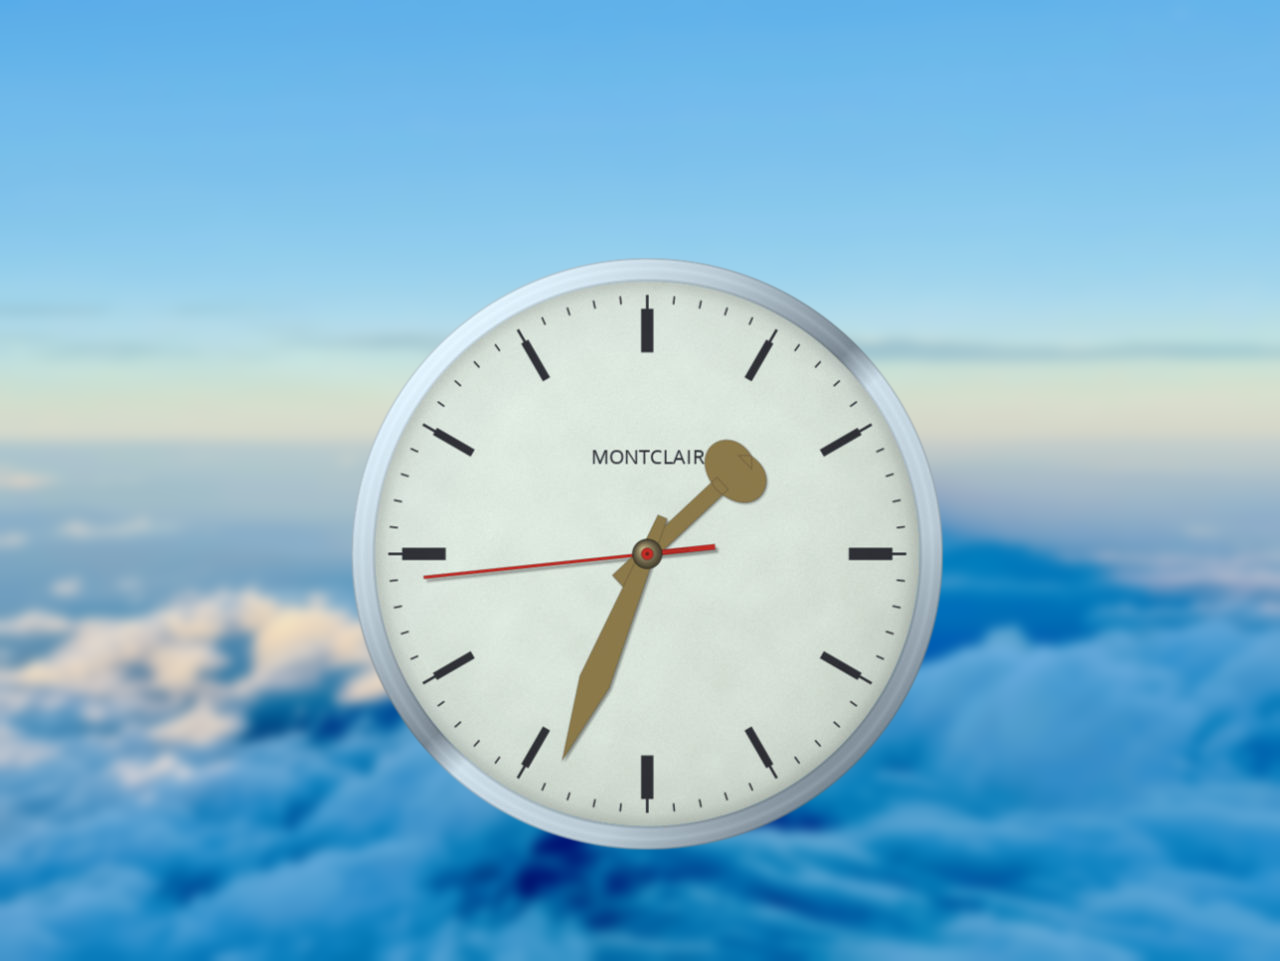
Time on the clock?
1:33:44
